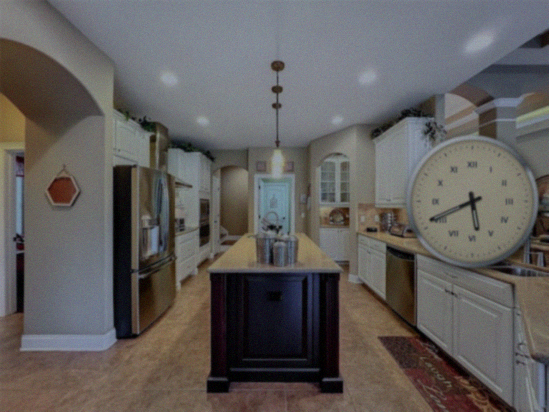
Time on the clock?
5:41
